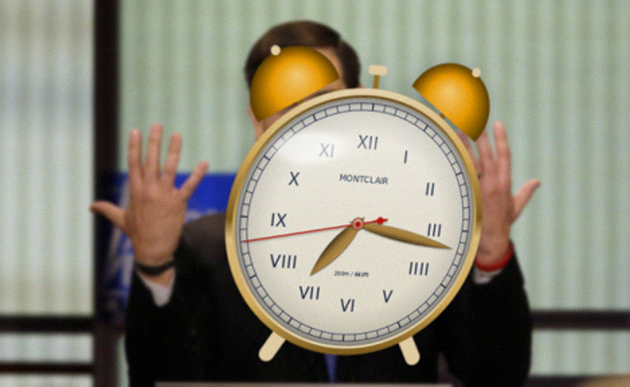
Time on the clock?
7:16:43
